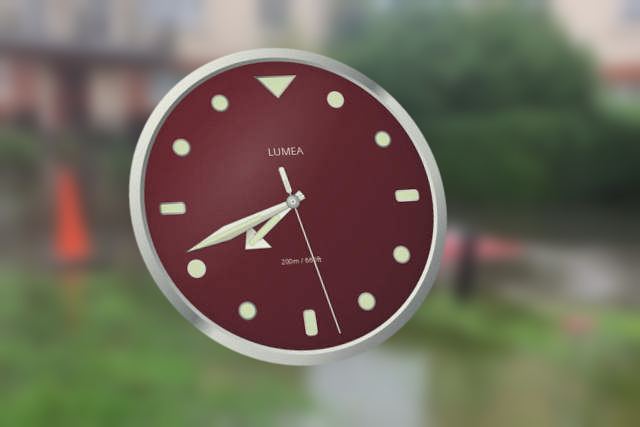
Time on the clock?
7:41:28
